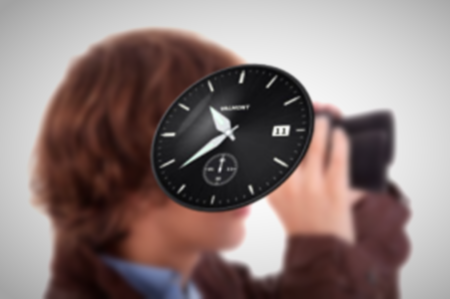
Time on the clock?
10:38
